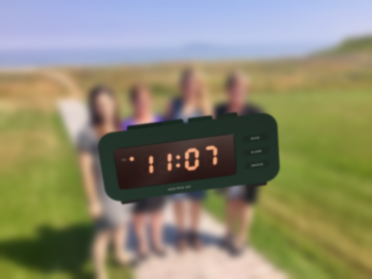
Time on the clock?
11:07
